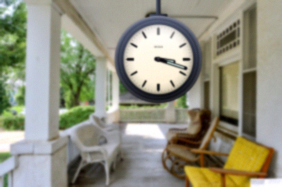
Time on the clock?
3:18
